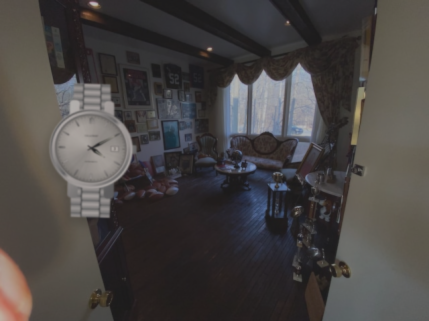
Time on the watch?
4:10
